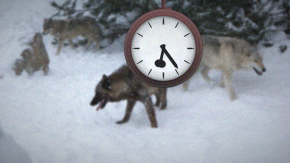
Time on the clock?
6:24
